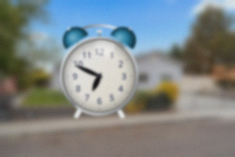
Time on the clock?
6:49
